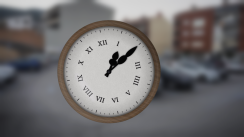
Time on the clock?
1:10
